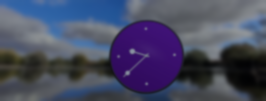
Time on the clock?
9:38
